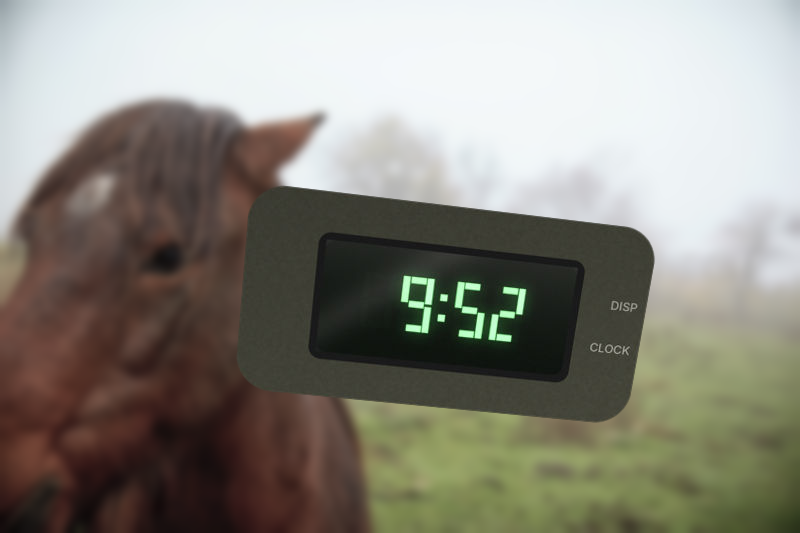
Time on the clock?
9:52
